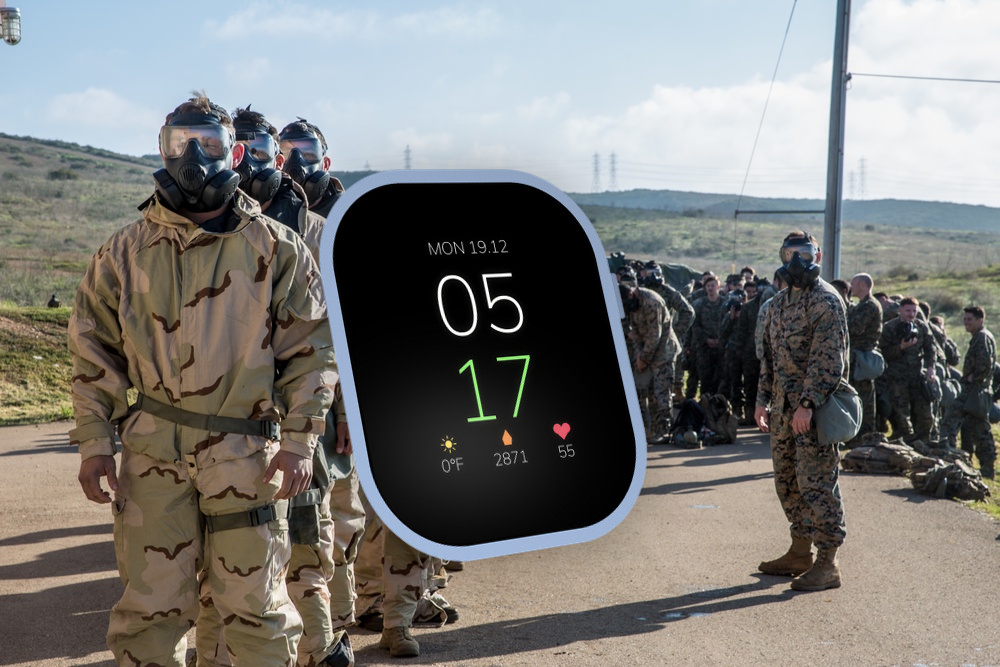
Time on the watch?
5:17
